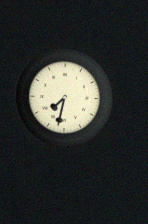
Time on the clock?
7:32
